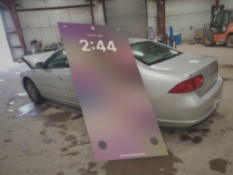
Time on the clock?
2:44
